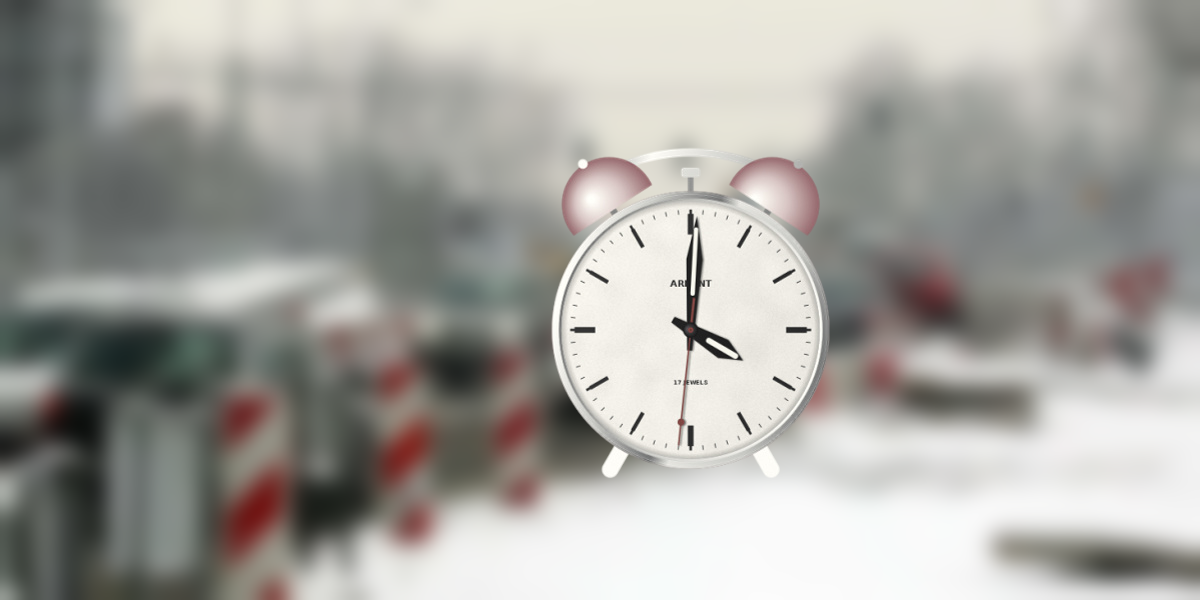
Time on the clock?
4:00:31
